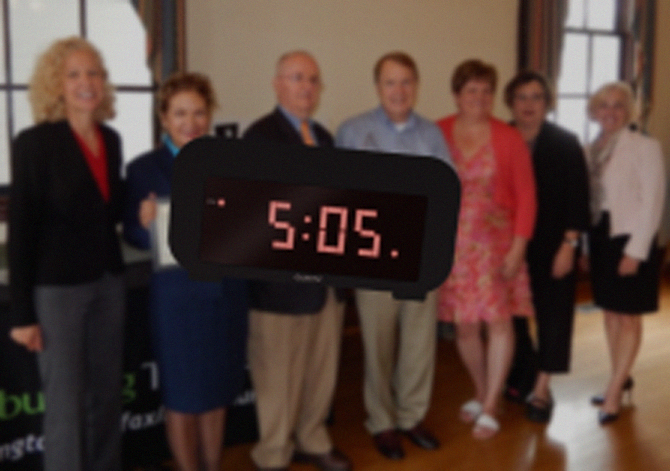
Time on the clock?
5:05
